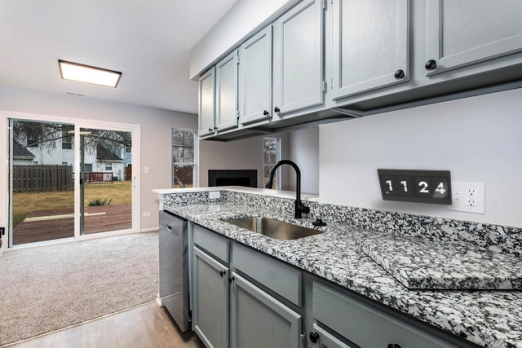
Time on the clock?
11:24
